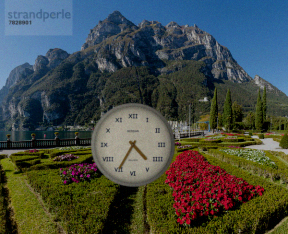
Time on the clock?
4:35
